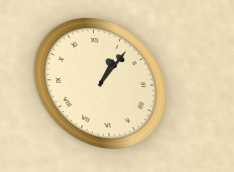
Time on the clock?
1:07
